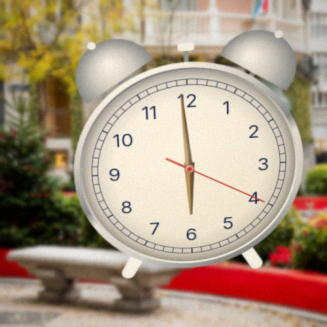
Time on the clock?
5:59:20
